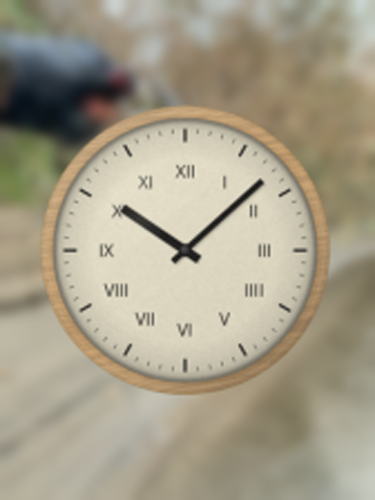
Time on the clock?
10:08
